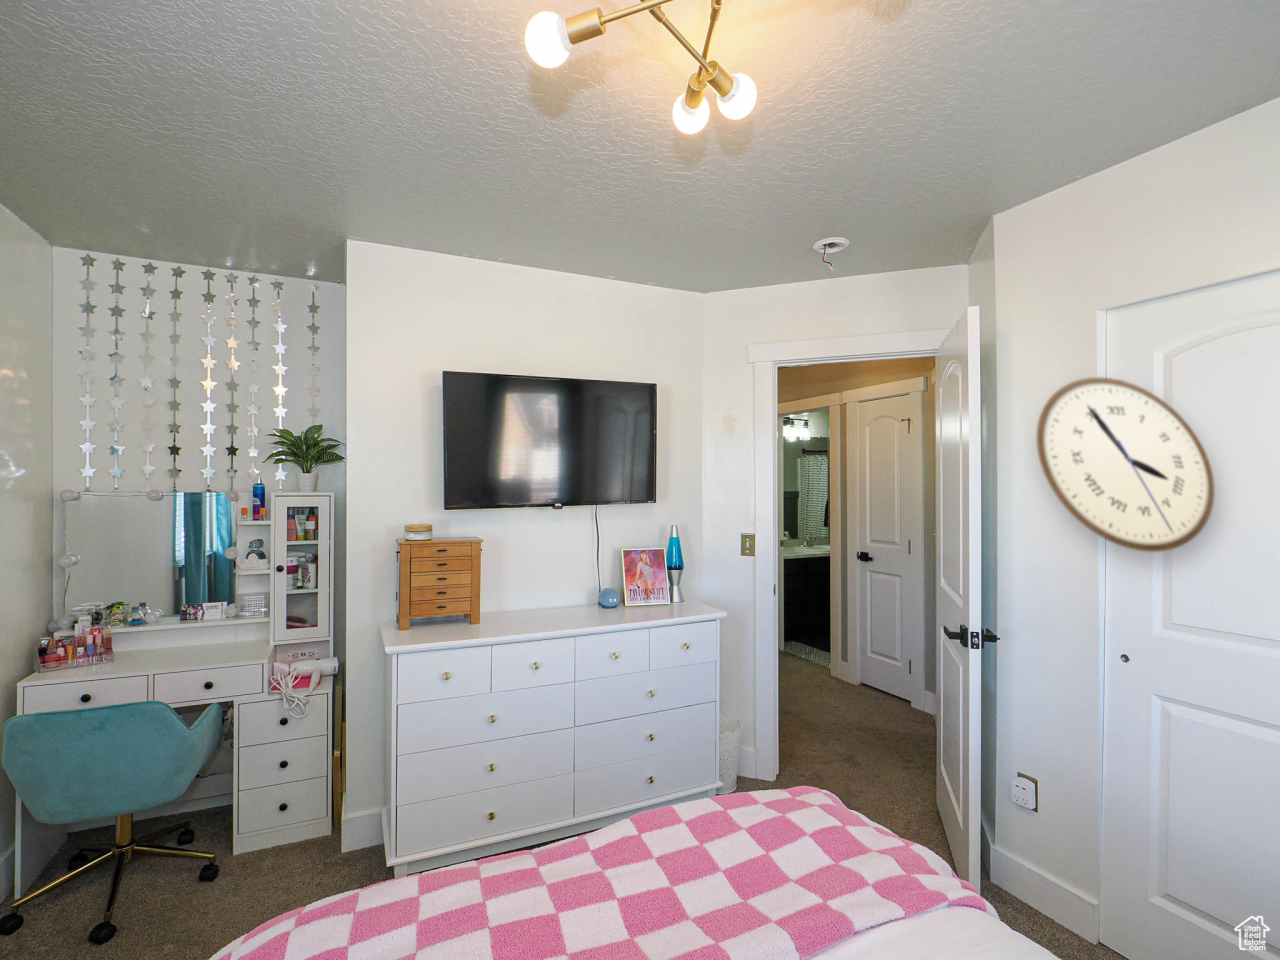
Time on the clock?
3:55:27
